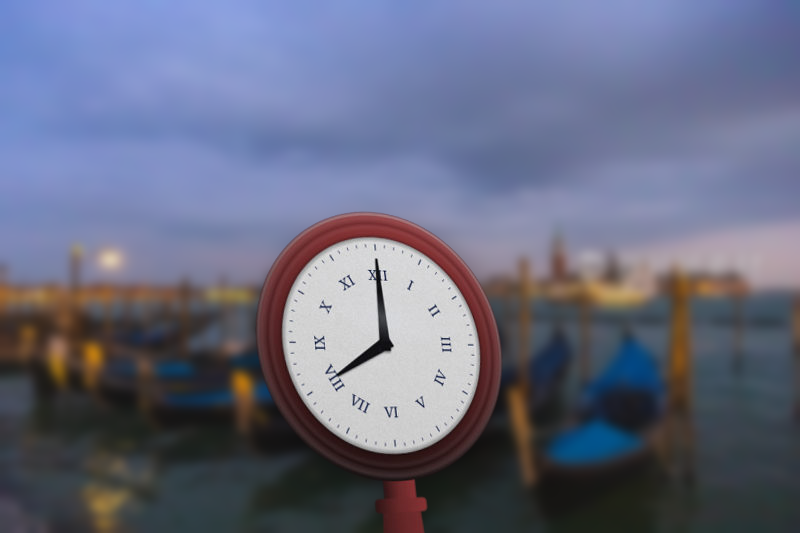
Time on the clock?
8:00
